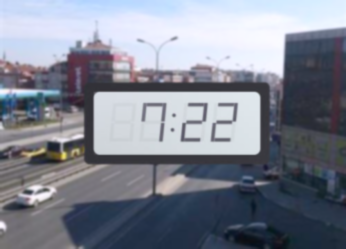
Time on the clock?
7:22
